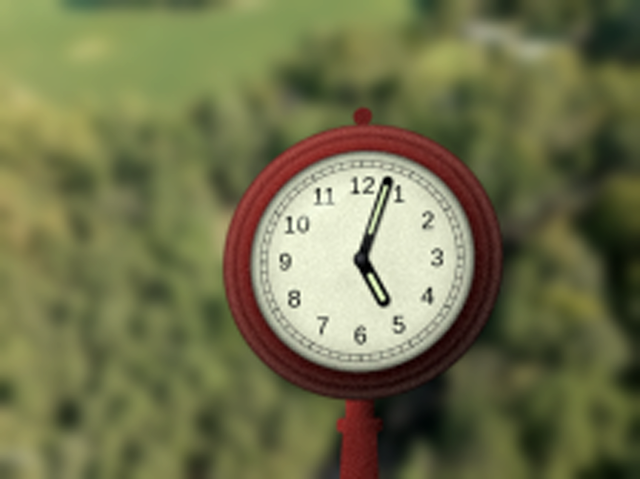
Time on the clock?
5:03
